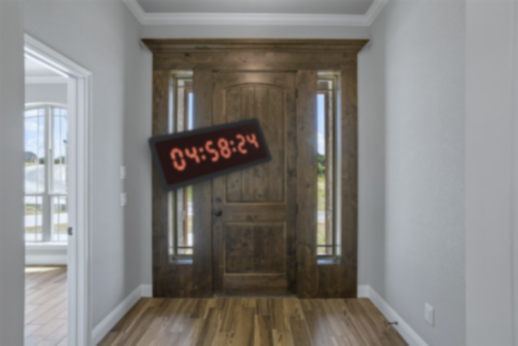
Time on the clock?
4:58:24
